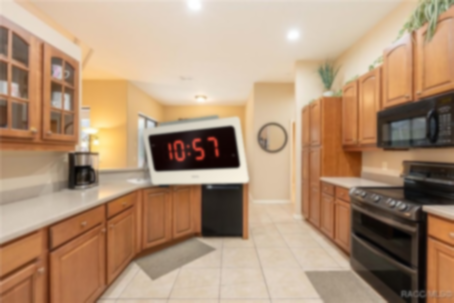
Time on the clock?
10:57
